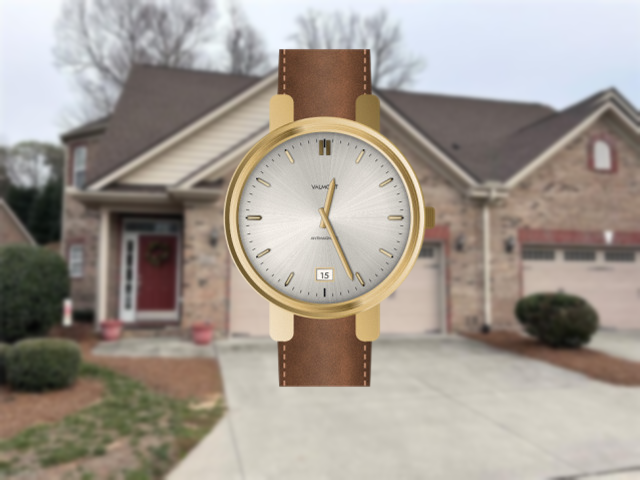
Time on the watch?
12:26
